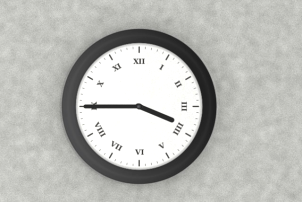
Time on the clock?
3:45
